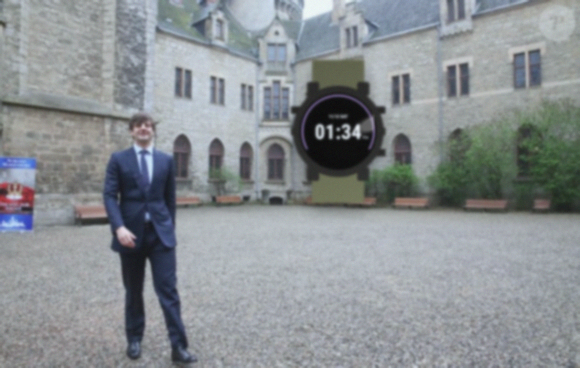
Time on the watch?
1:34
